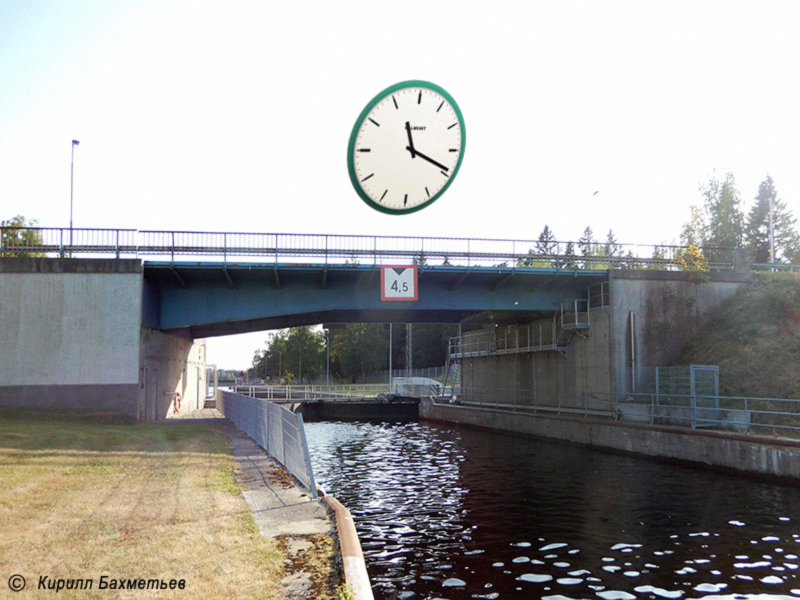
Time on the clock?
11:19
